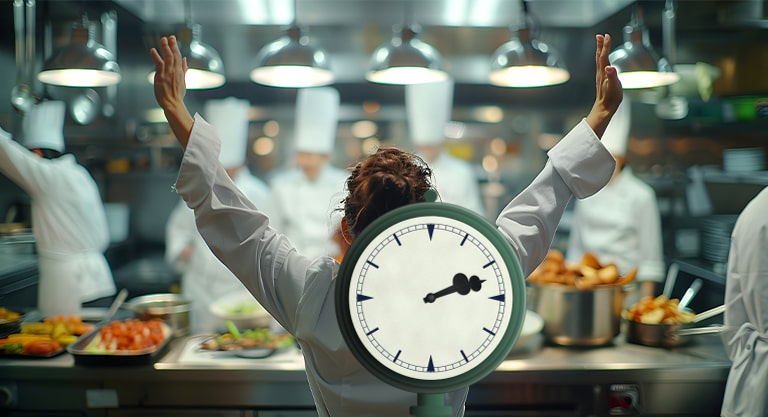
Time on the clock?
2:12
